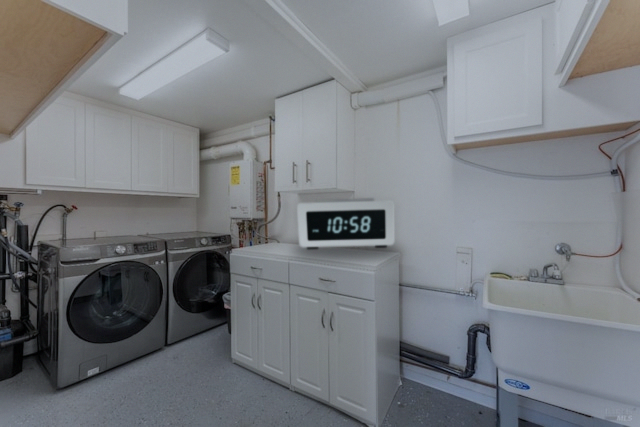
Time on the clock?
10:58
